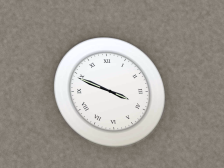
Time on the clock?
3:49
